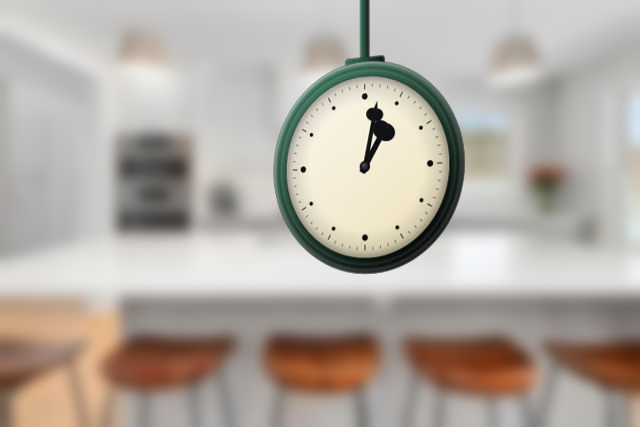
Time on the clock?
1:02
